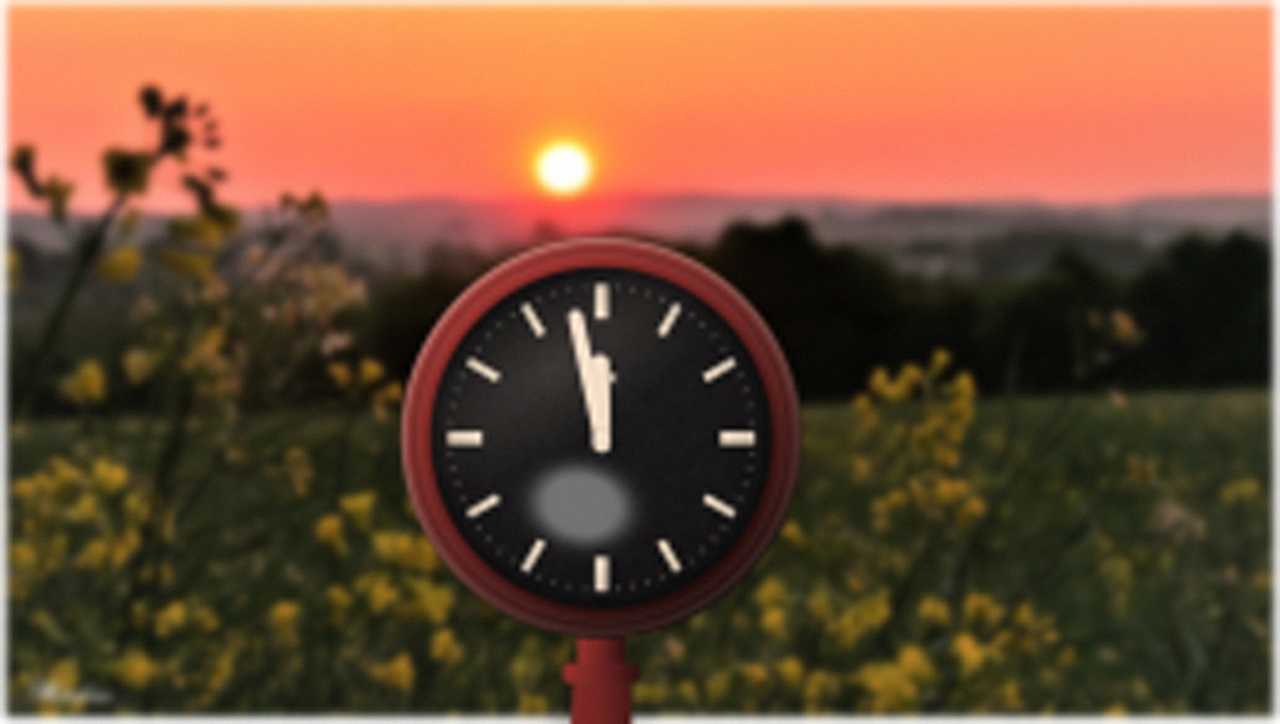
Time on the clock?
11:58
